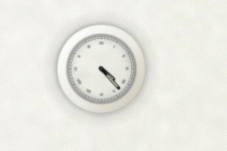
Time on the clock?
4:23
